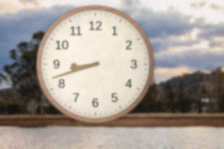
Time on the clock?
8:42
